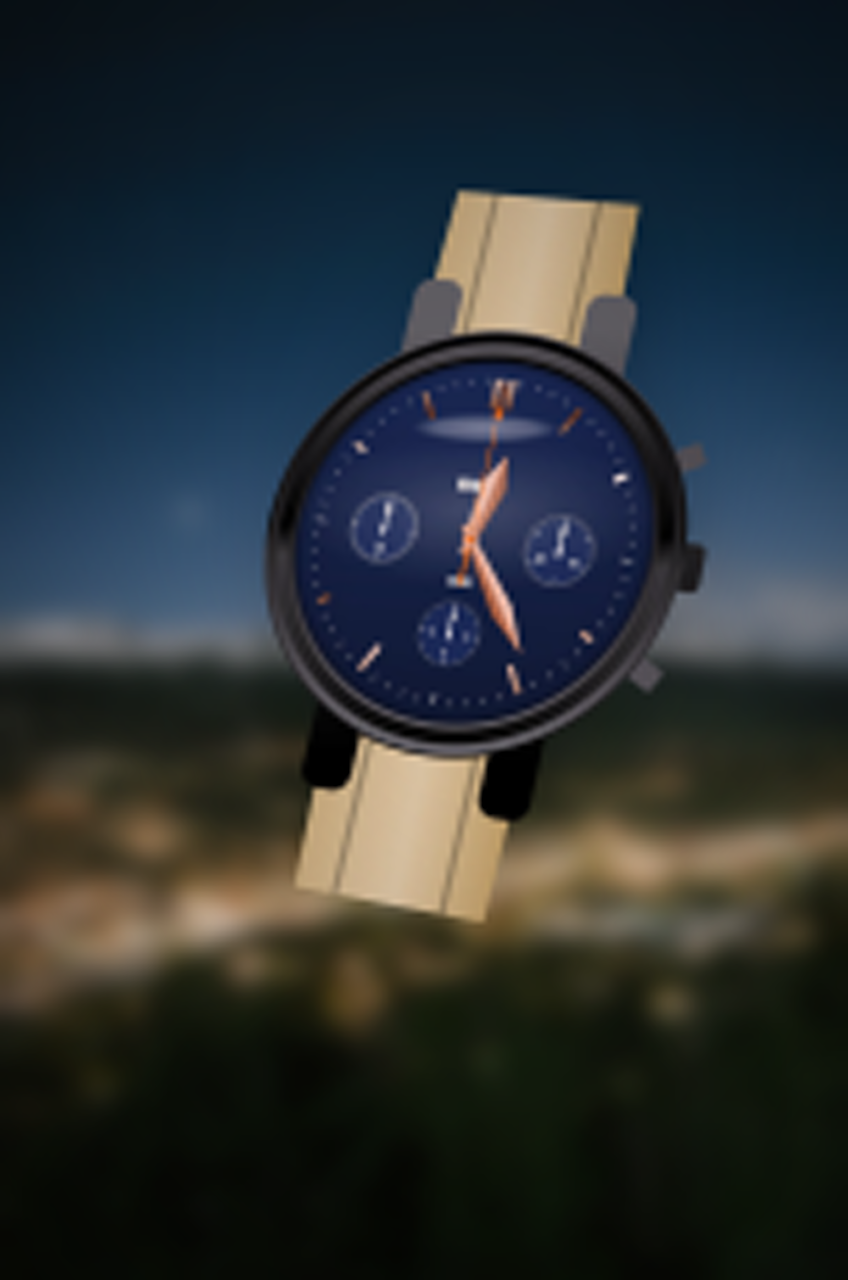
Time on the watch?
12:24
